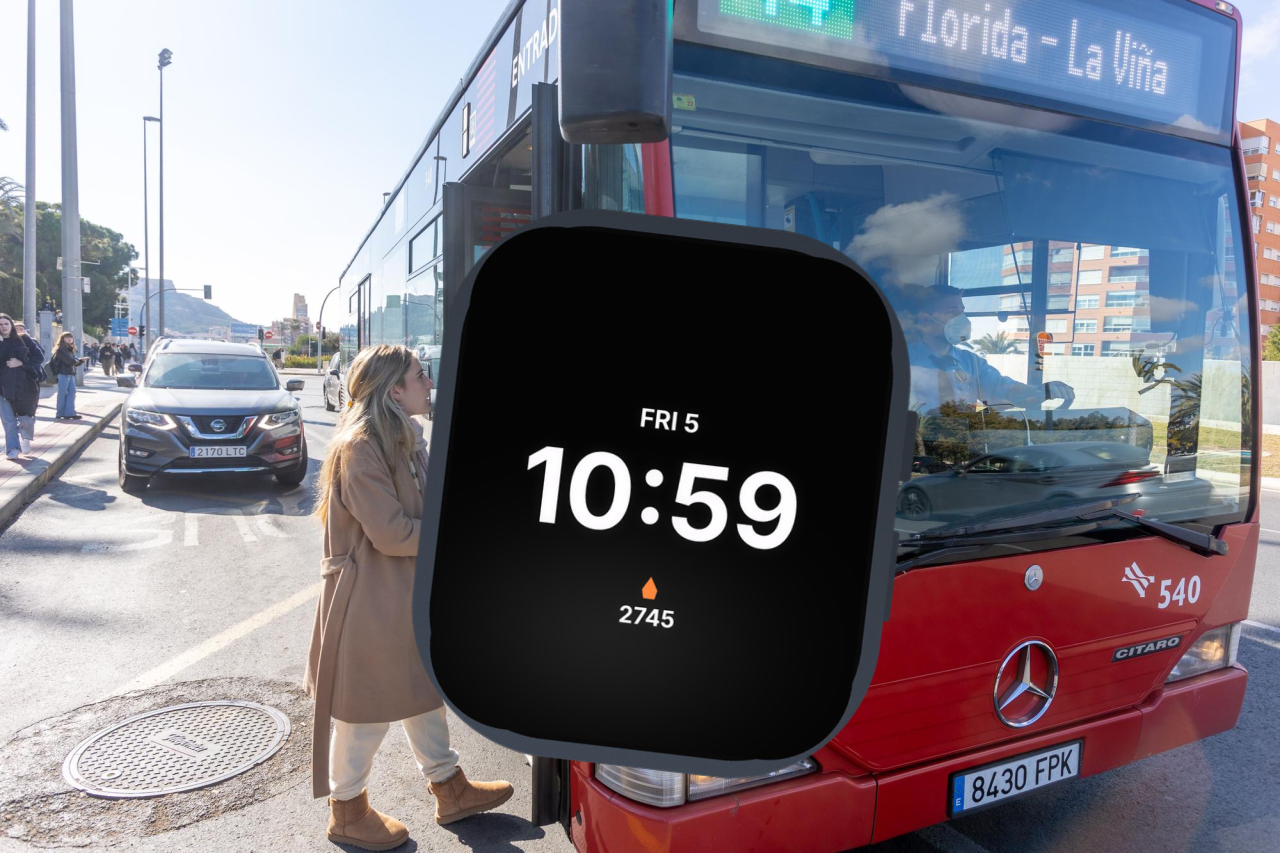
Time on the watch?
10:59
